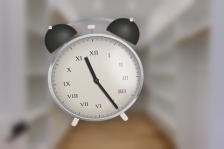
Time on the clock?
11:25
